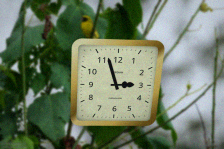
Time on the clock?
2:57
